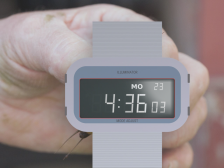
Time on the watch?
4:36:03
